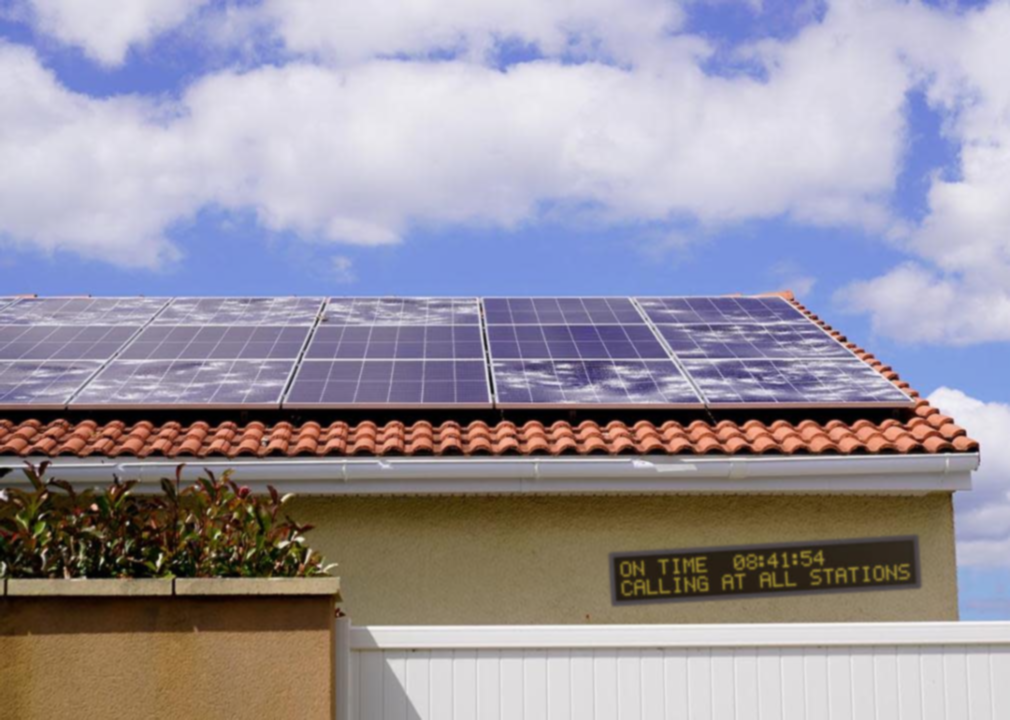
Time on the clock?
8:41:54
